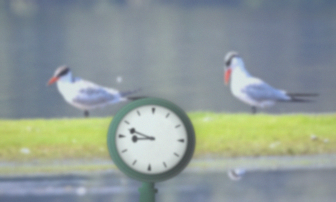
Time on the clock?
8:48
